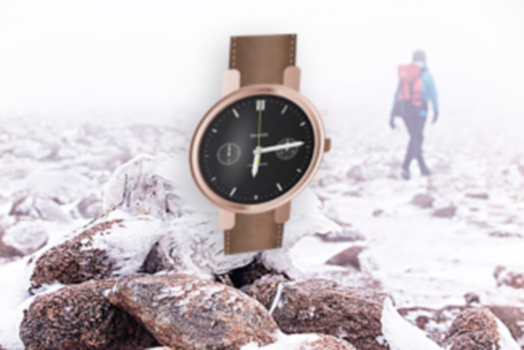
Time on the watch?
6:14
